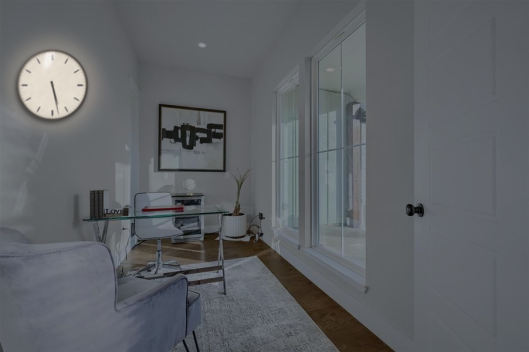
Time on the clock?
5:28
